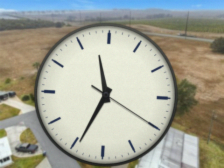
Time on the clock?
11:34:20
